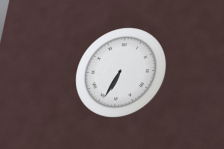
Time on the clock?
6:34
